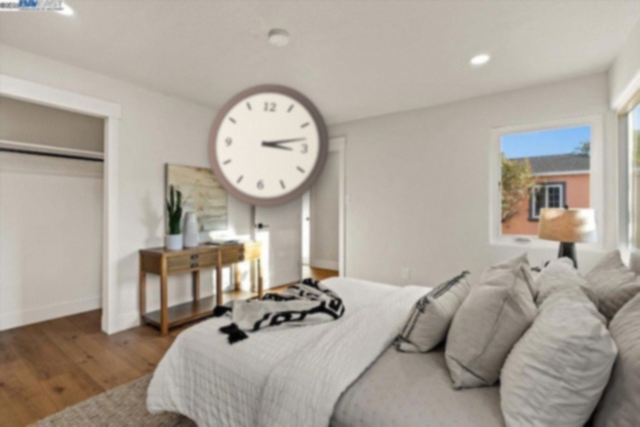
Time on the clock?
3:13
